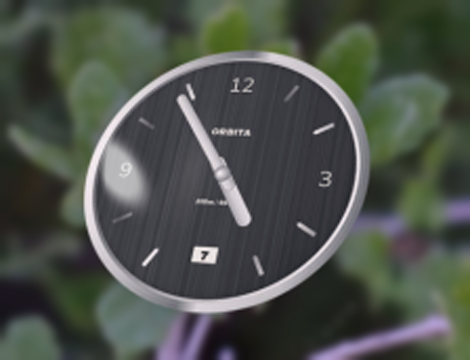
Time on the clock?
4:54
